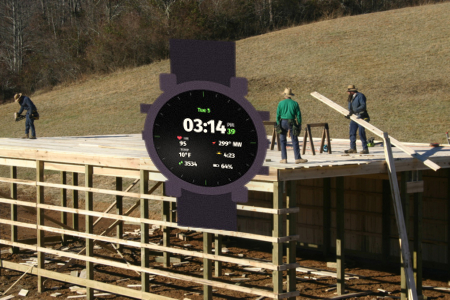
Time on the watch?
3:14:39
